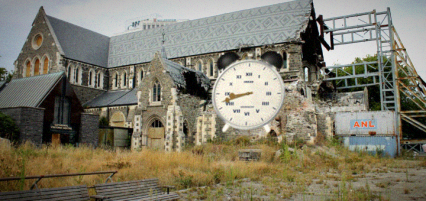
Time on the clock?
8:42
